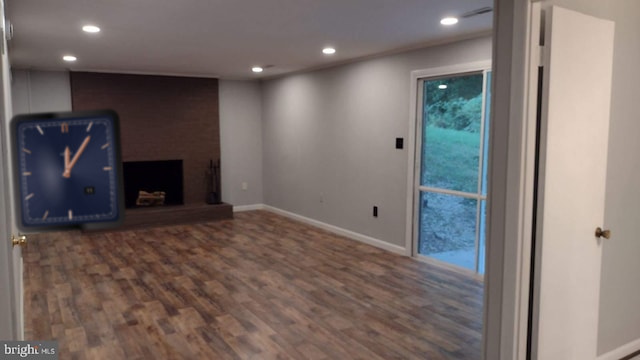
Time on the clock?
12:06
